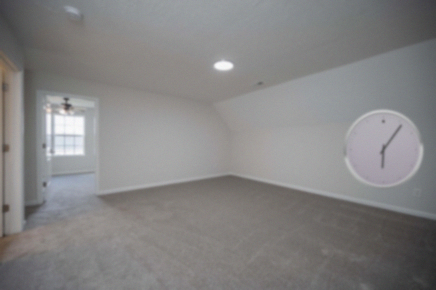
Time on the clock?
6:06
